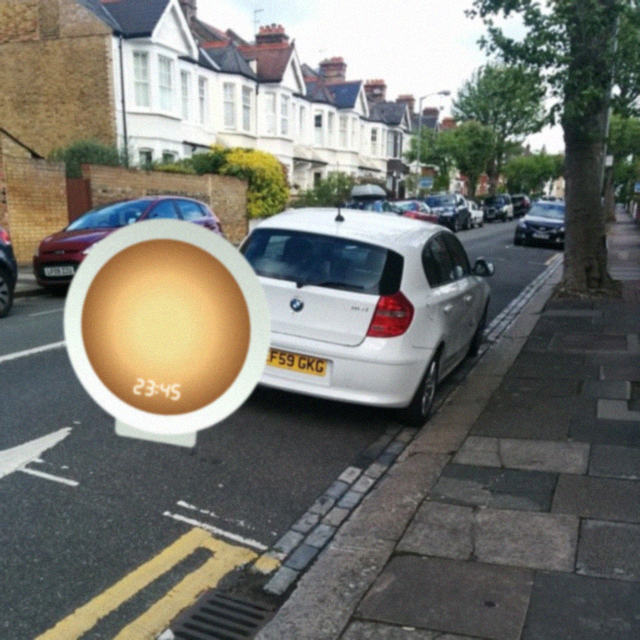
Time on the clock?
23:45
